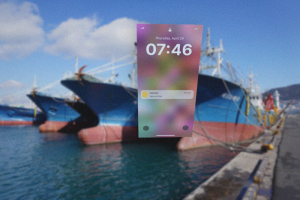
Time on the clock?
7:46
